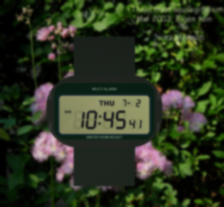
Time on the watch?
10:45:41
